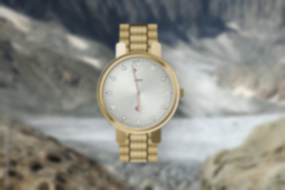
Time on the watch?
5:58
